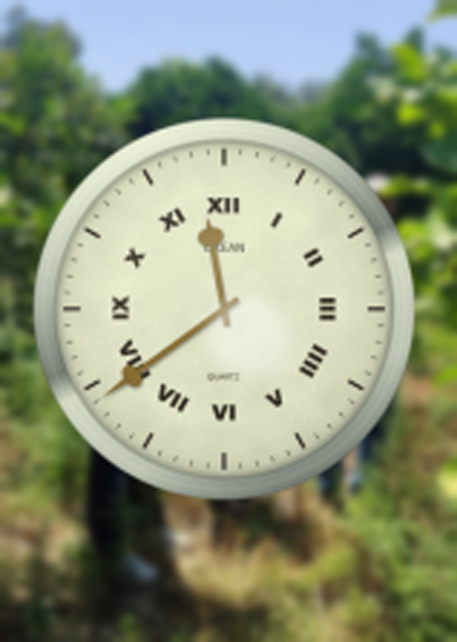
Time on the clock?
11:39
